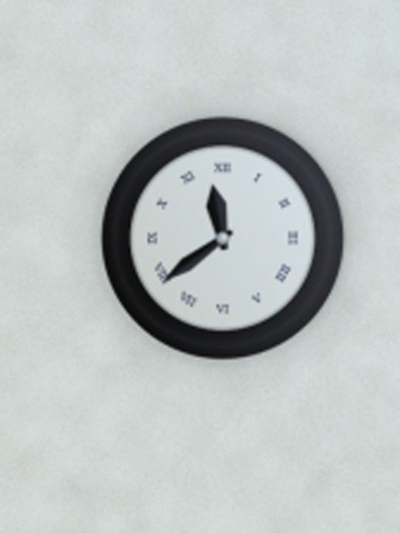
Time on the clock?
11:39
